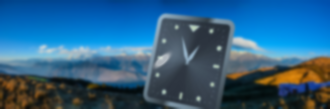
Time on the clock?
12:56
